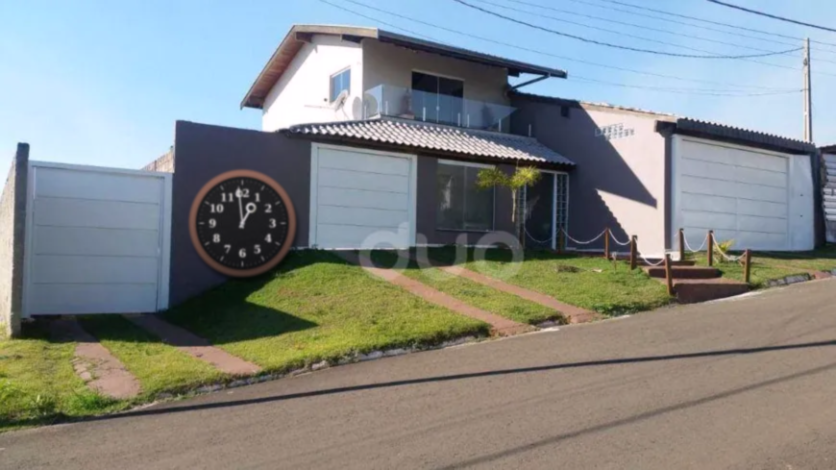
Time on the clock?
12:59
